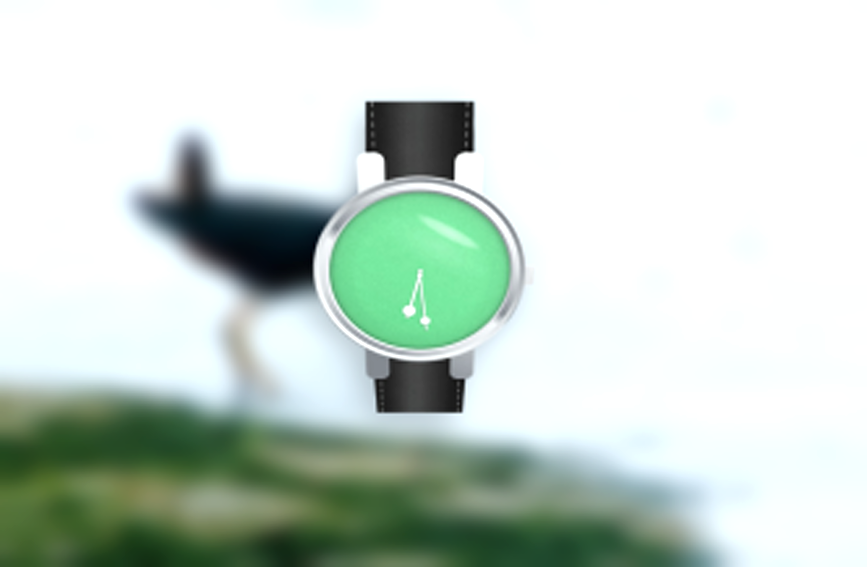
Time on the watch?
6:29
